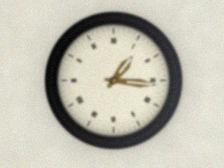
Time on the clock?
1:16
